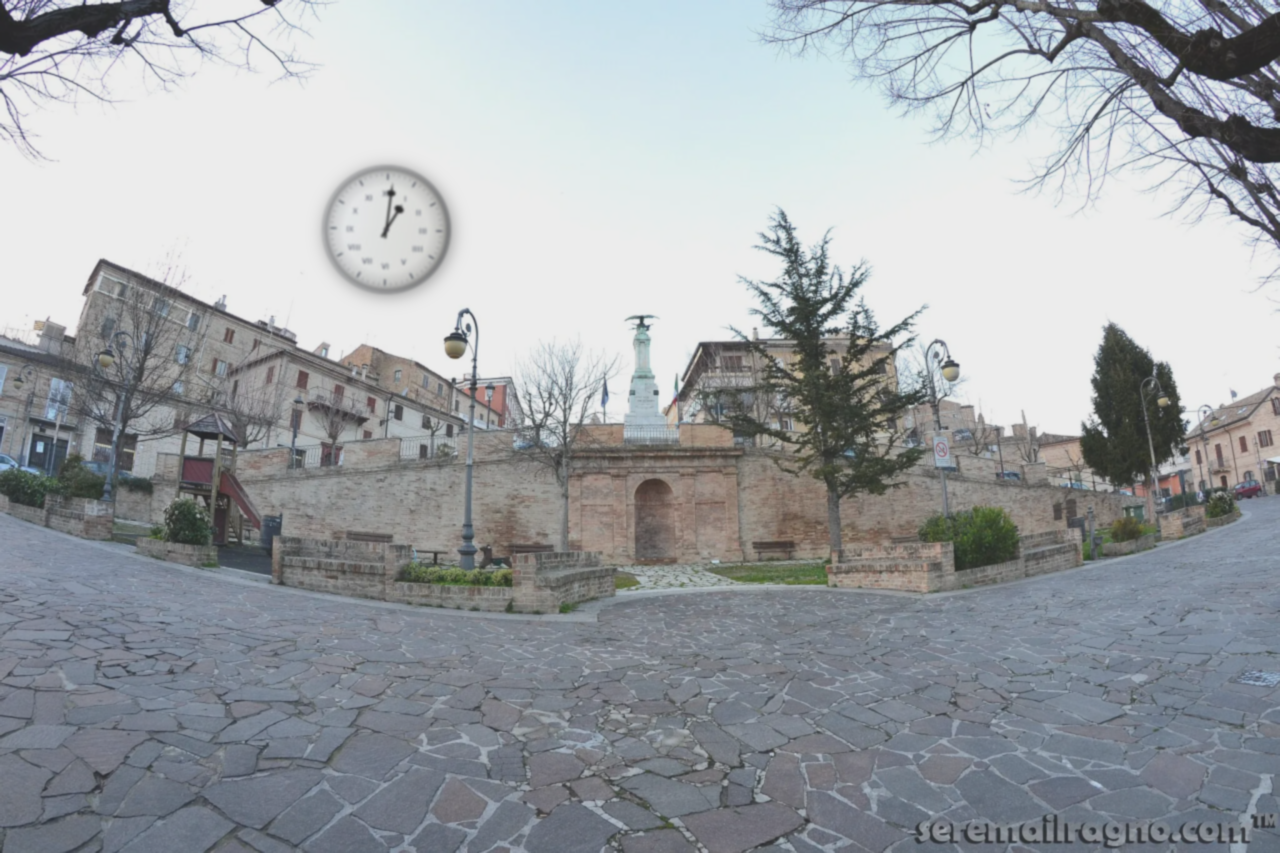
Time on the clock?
1:01
